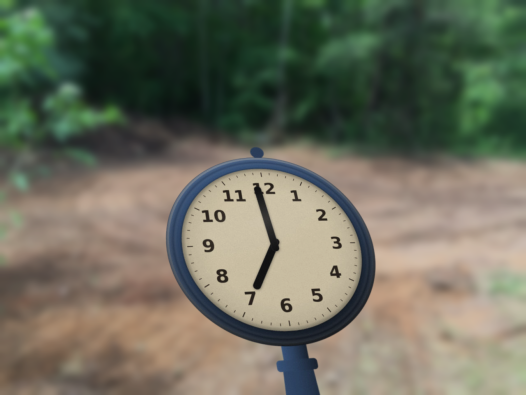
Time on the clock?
6:59
